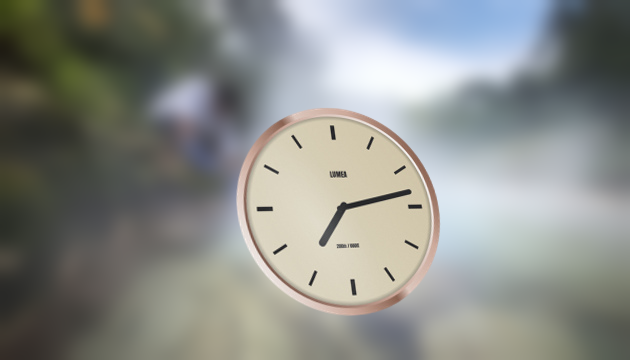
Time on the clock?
7:13
